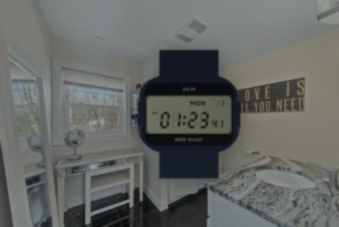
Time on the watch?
1:23:41
